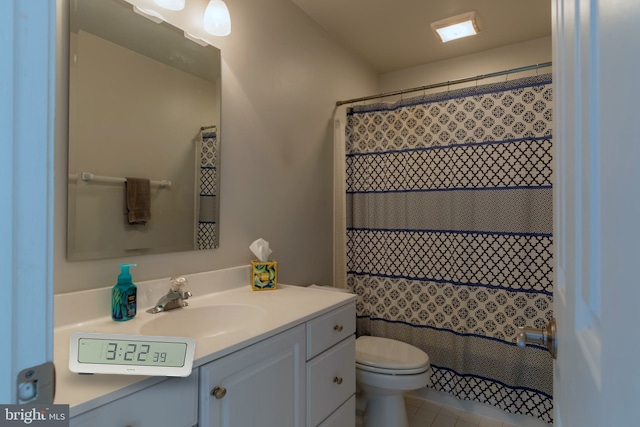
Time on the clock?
3:22:39
